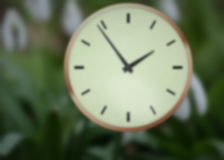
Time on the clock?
1:54
